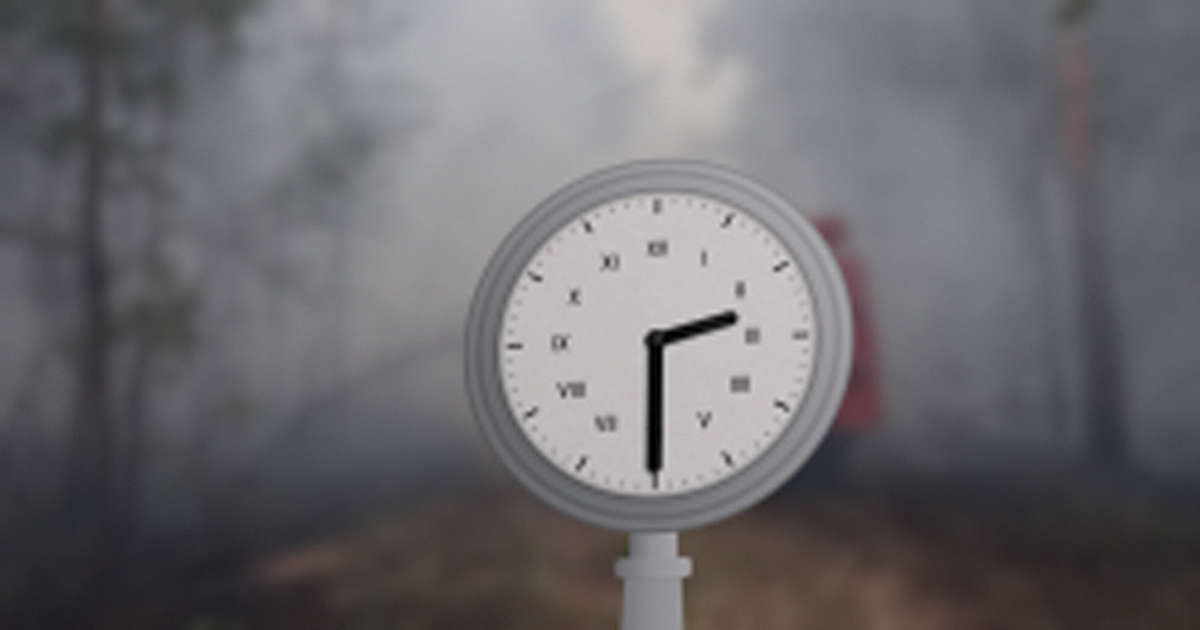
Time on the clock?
2:30
